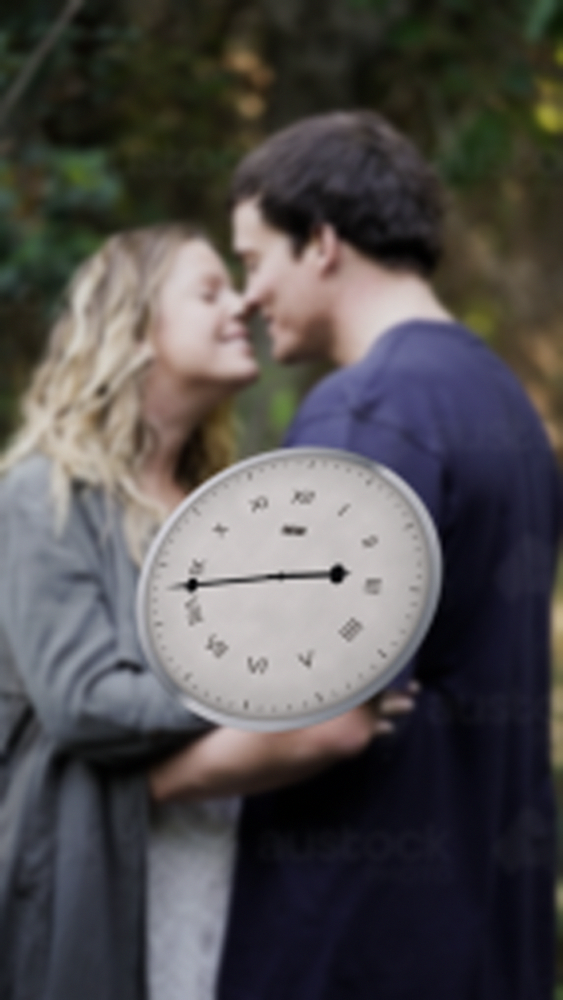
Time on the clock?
2:43
